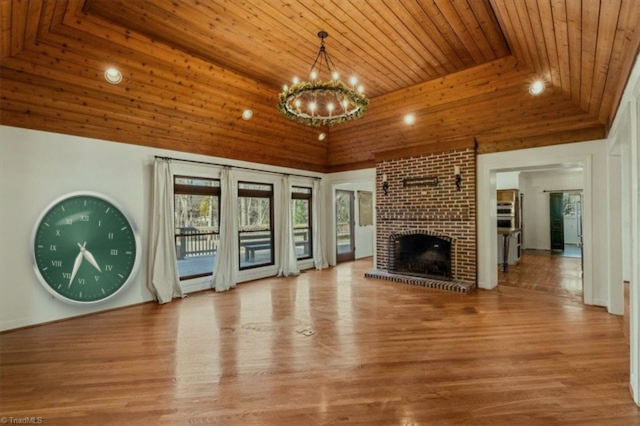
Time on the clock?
4:33
